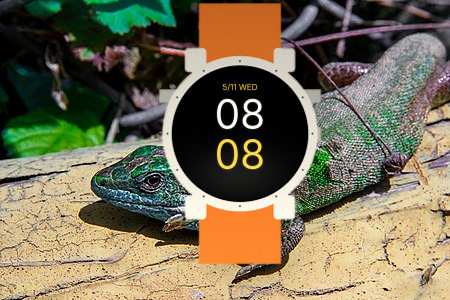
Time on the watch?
8:08
